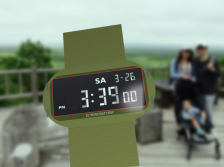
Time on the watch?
3:39:00
